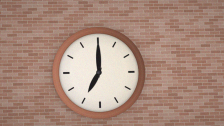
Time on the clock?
7:00
